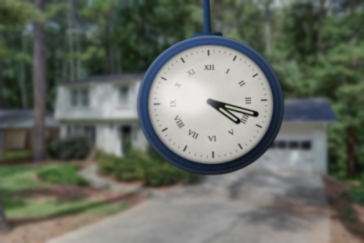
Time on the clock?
4:18
